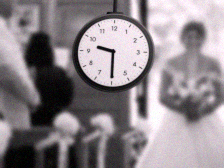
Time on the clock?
9:30
